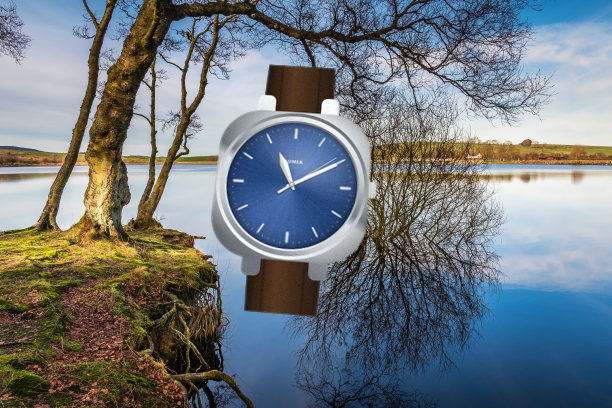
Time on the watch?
11:10:09
